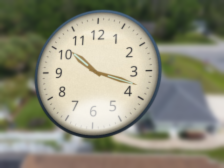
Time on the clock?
10:18
